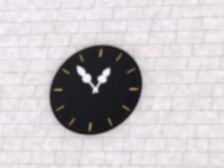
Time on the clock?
12:53
